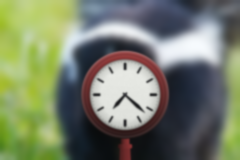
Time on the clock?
7:22
